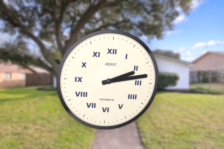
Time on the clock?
2:13
